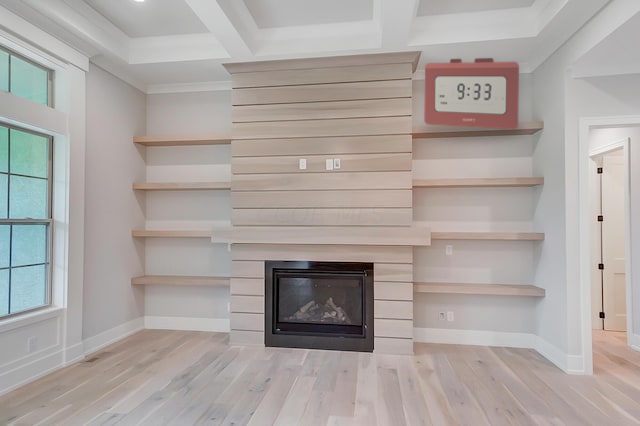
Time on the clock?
9:33
